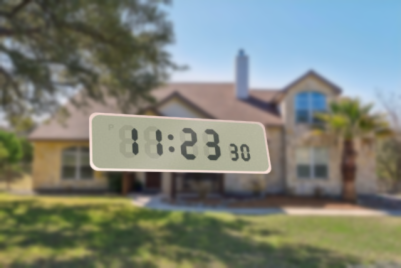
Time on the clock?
11:23:30
